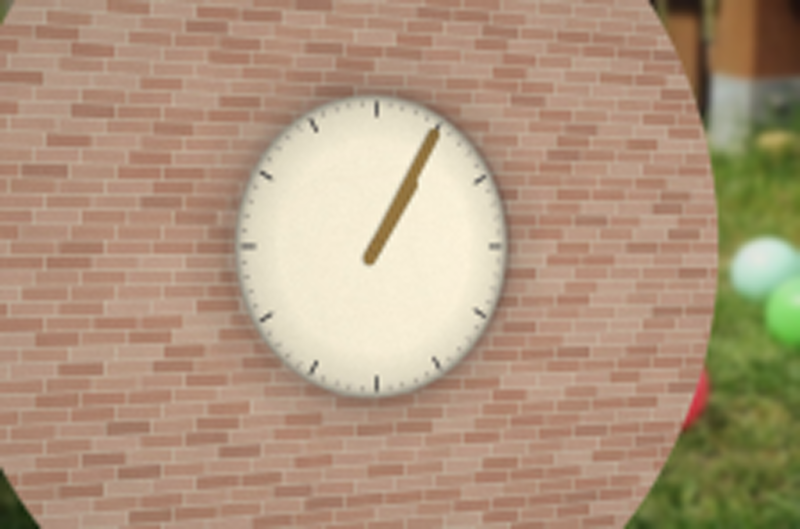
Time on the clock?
1:05
